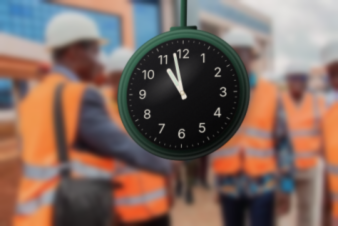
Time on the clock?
10:58
